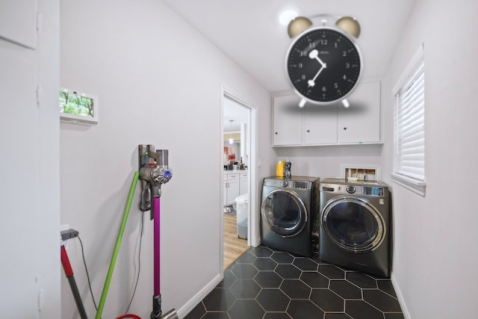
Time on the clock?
10:36
